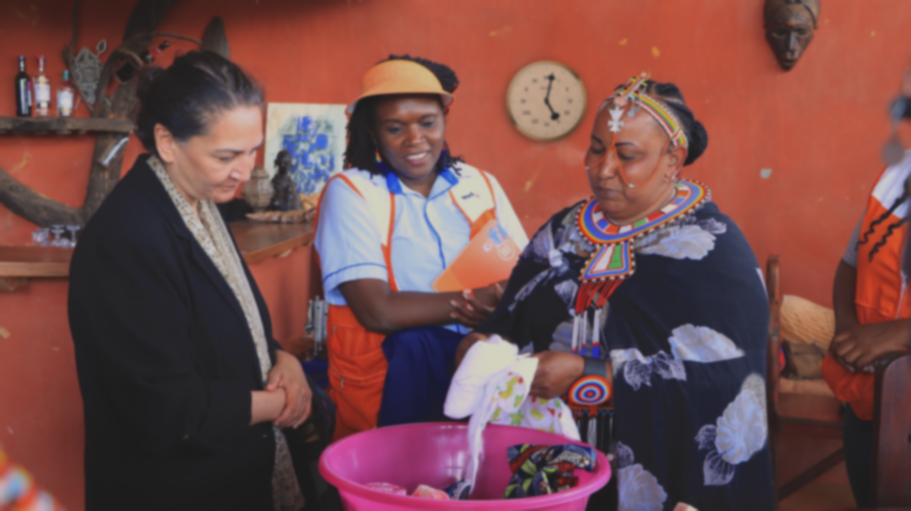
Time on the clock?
5:02
